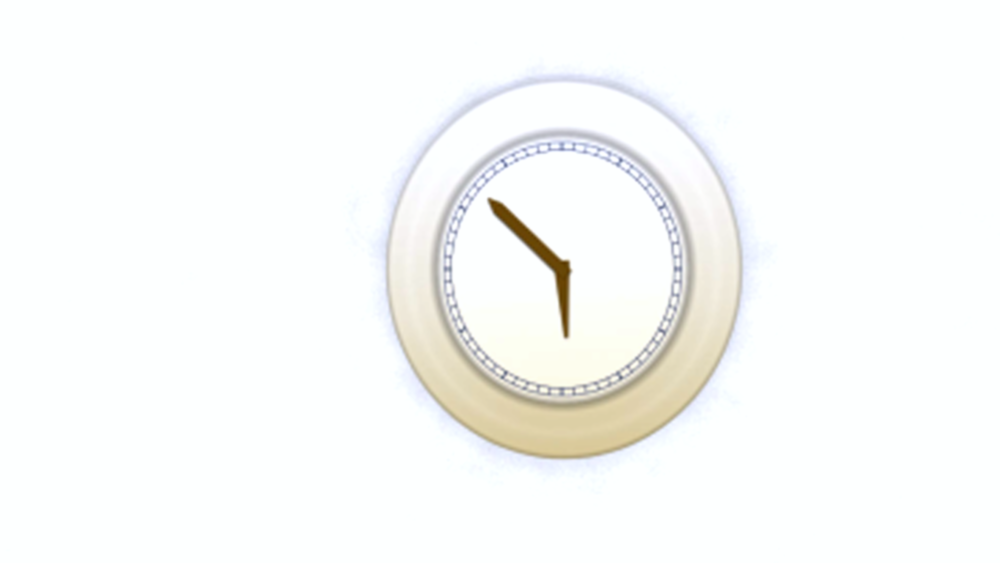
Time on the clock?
5:52
